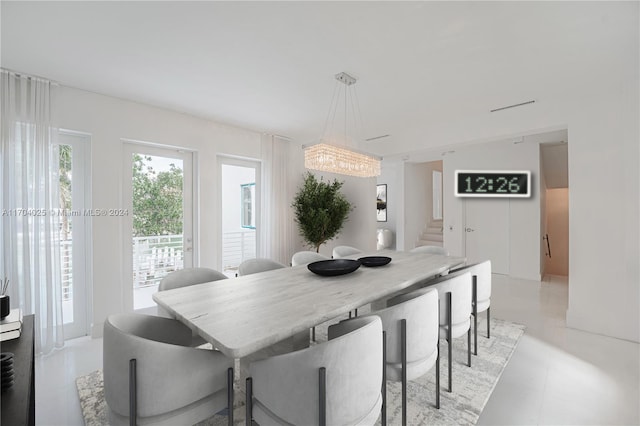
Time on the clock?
12:26
